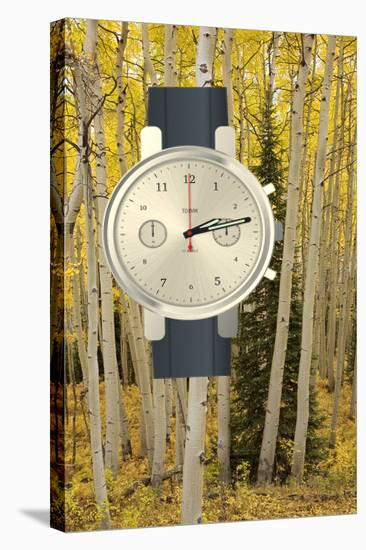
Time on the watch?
2:13
